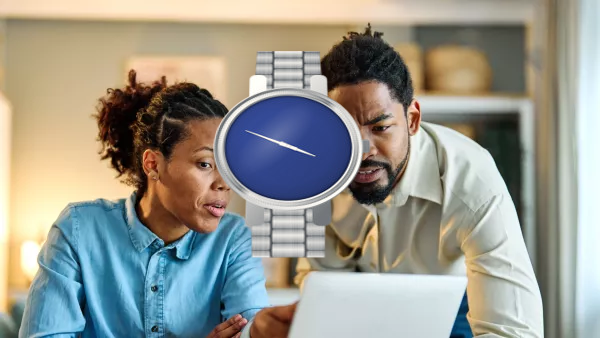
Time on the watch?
3:49
